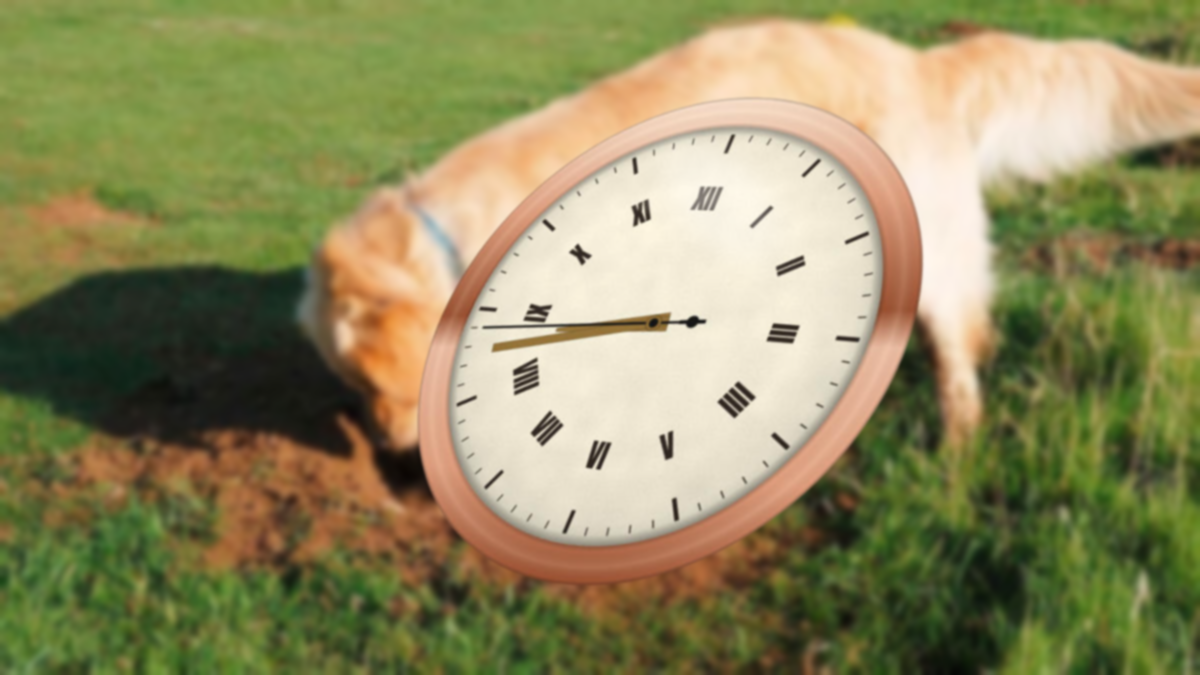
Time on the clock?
8:42:44
